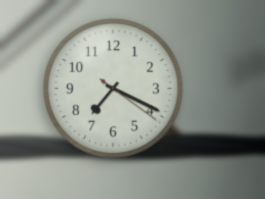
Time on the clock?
7:19:21
